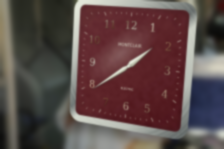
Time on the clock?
1:39
